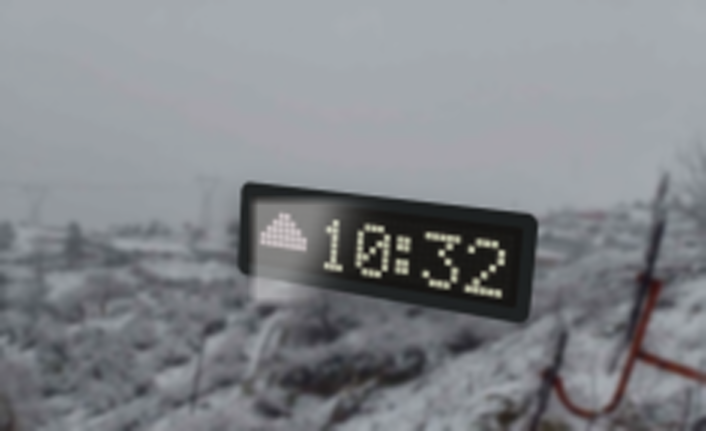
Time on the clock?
10:32
